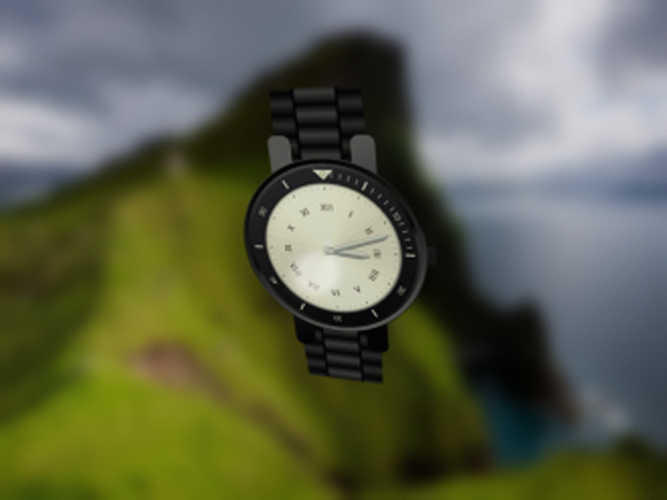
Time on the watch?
3:12
